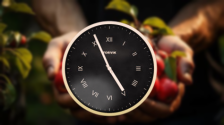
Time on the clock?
4:56
